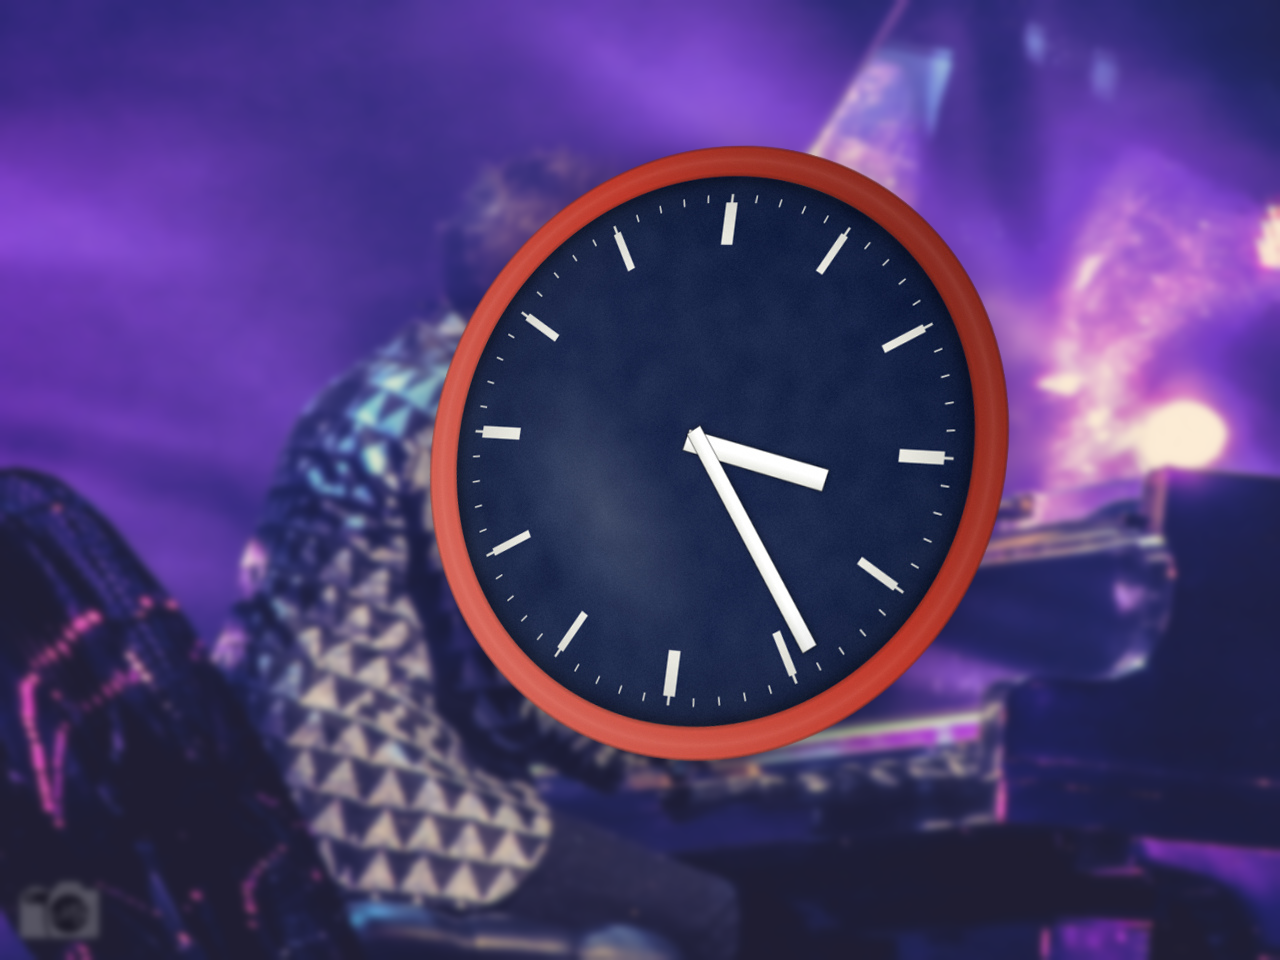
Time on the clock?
3:24
